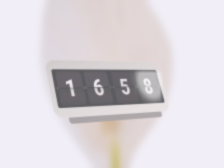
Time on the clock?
16:58
